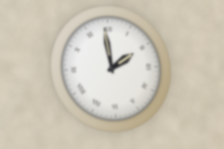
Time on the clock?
1:59
